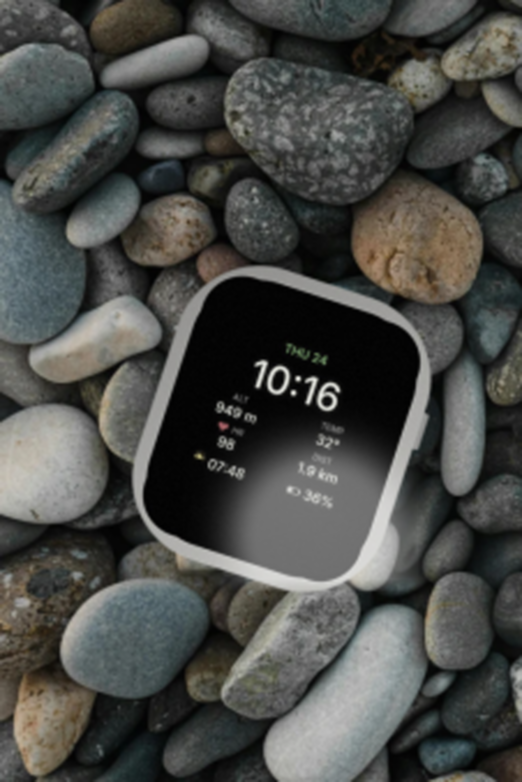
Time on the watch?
10:16
